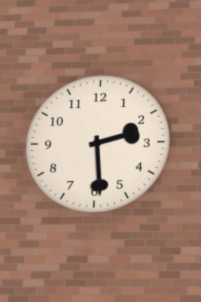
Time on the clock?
2:29
